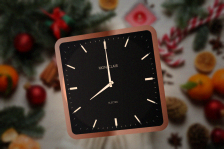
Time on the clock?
8:00
